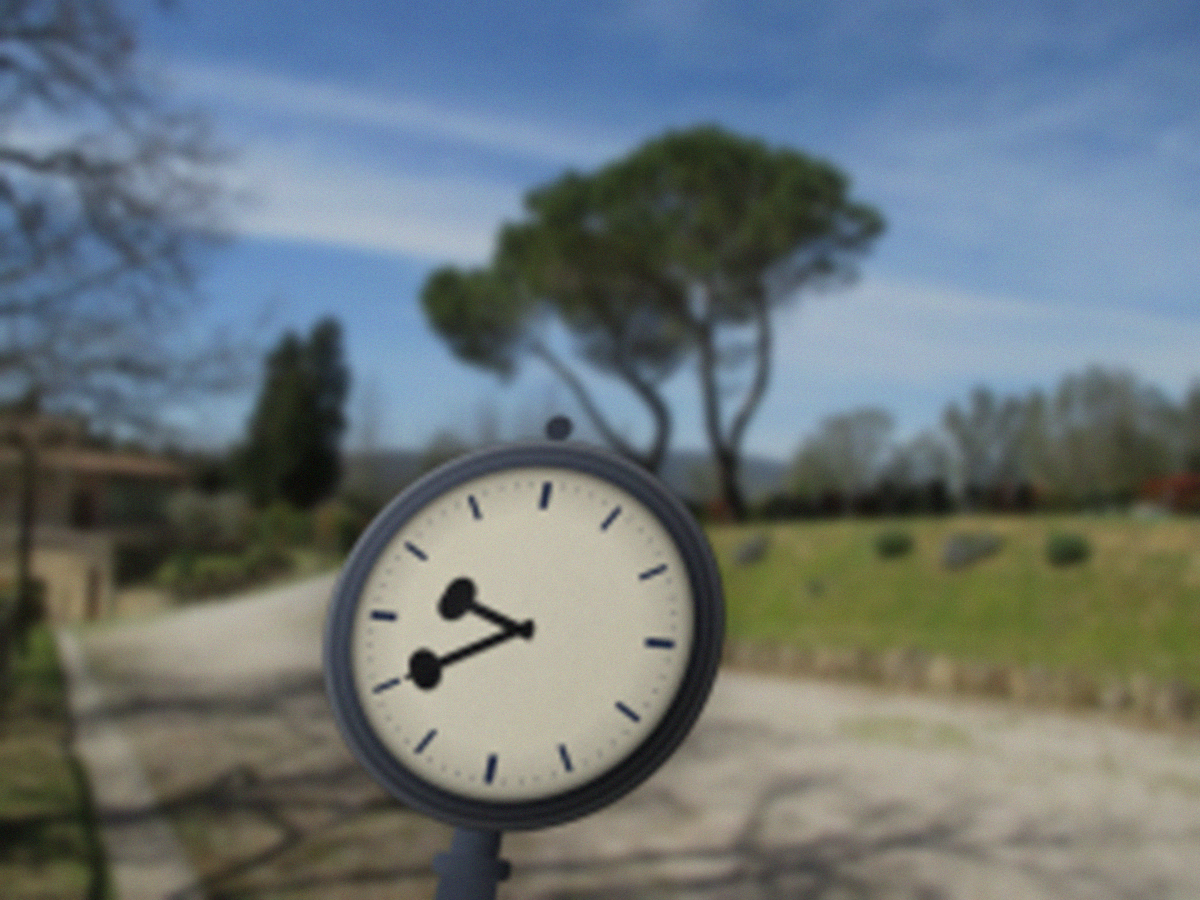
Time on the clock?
9:40
